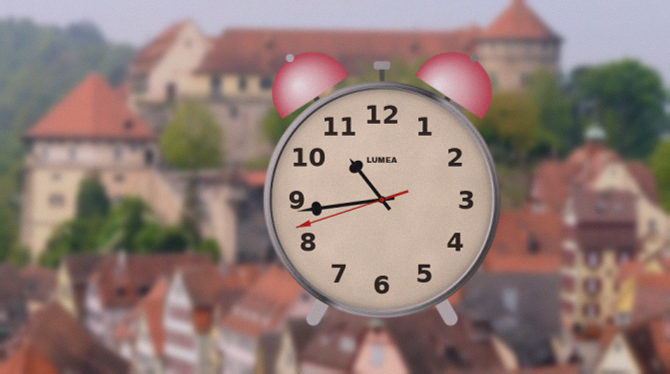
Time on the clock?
10:43:42
